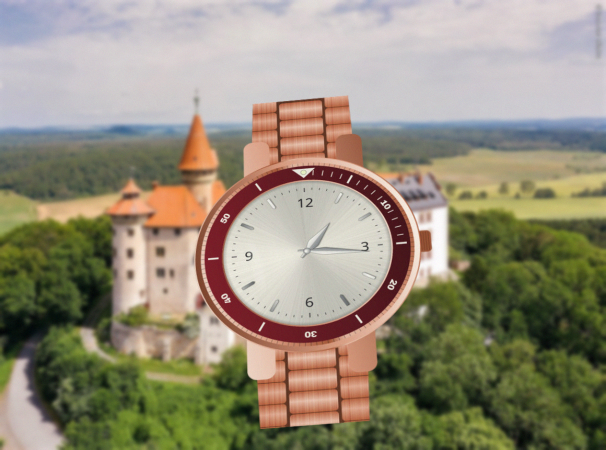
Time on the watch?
1:16
